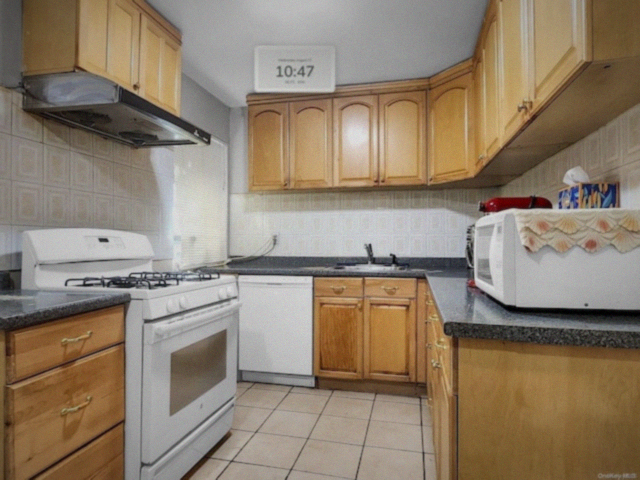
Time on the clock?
10:47
